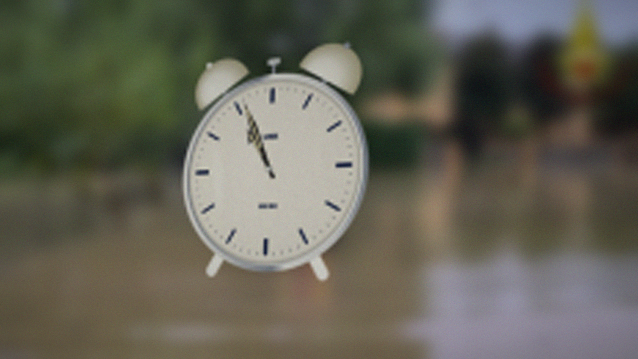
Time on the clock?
10:56
